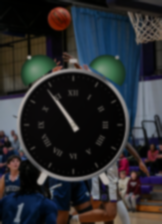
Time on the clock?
10:54
